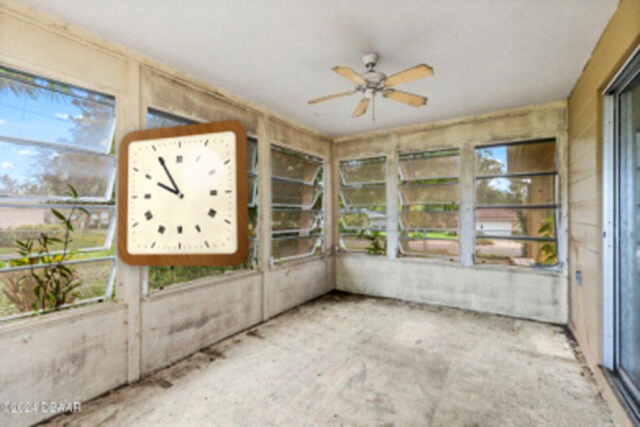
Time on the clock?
9:55
